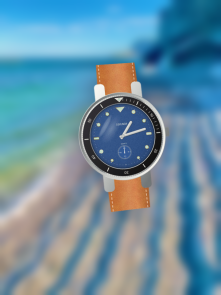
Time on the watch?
1:13
